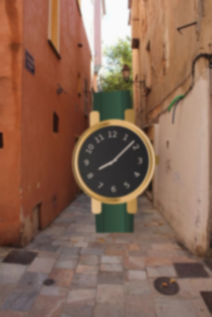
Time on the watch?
8:08
